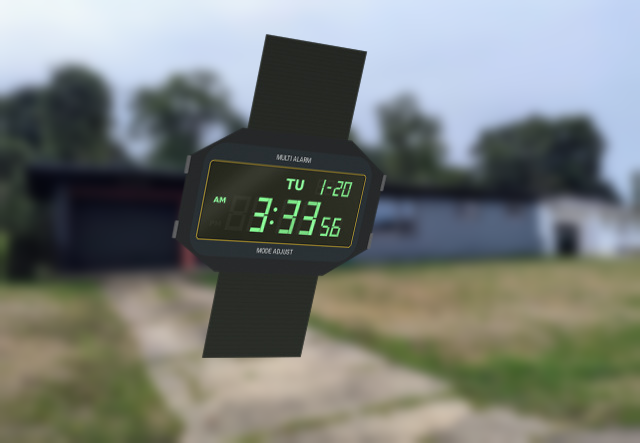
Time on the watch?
3:33:56
